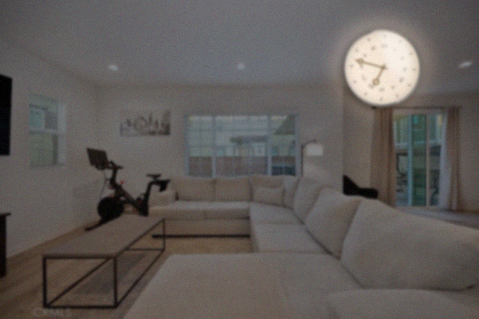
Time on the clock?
6:47
